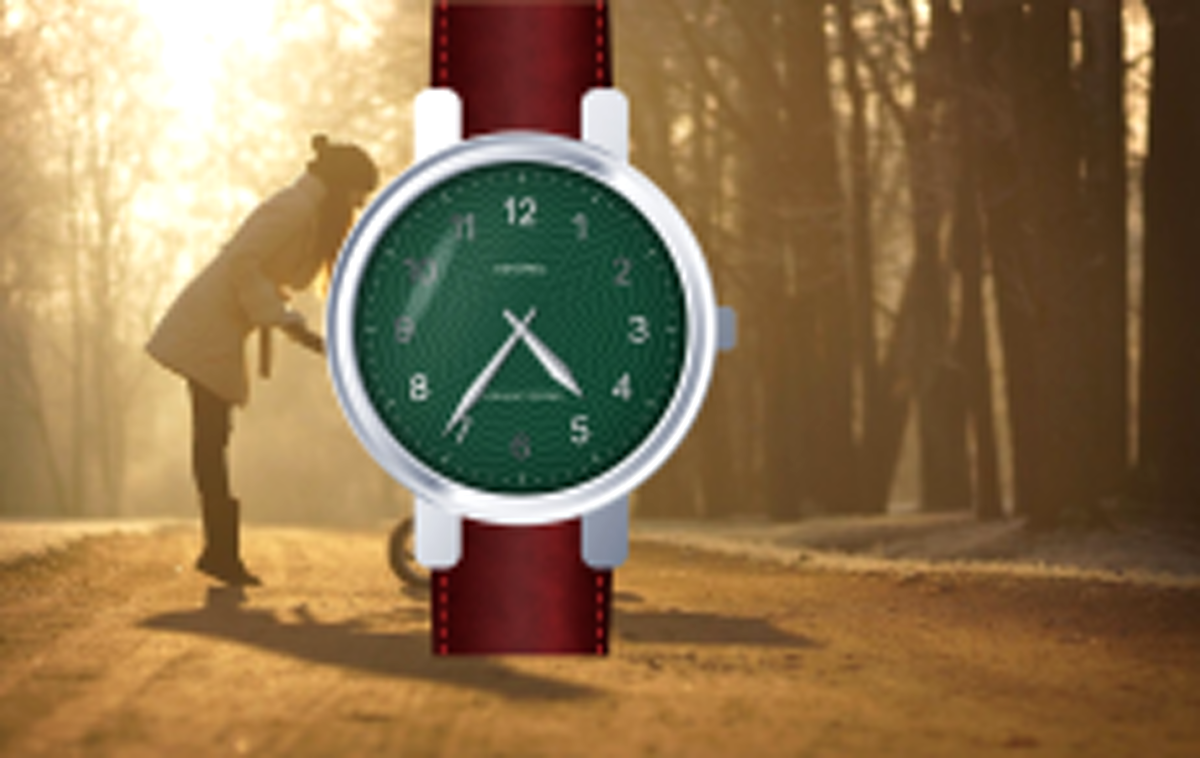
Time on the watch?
4:36
